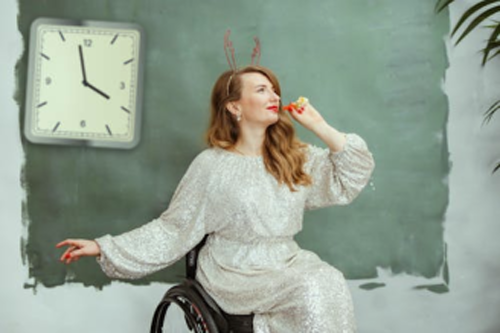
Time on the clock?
3:58
